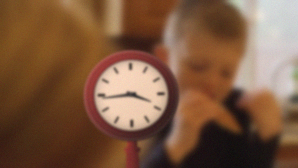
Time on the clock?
3:44
